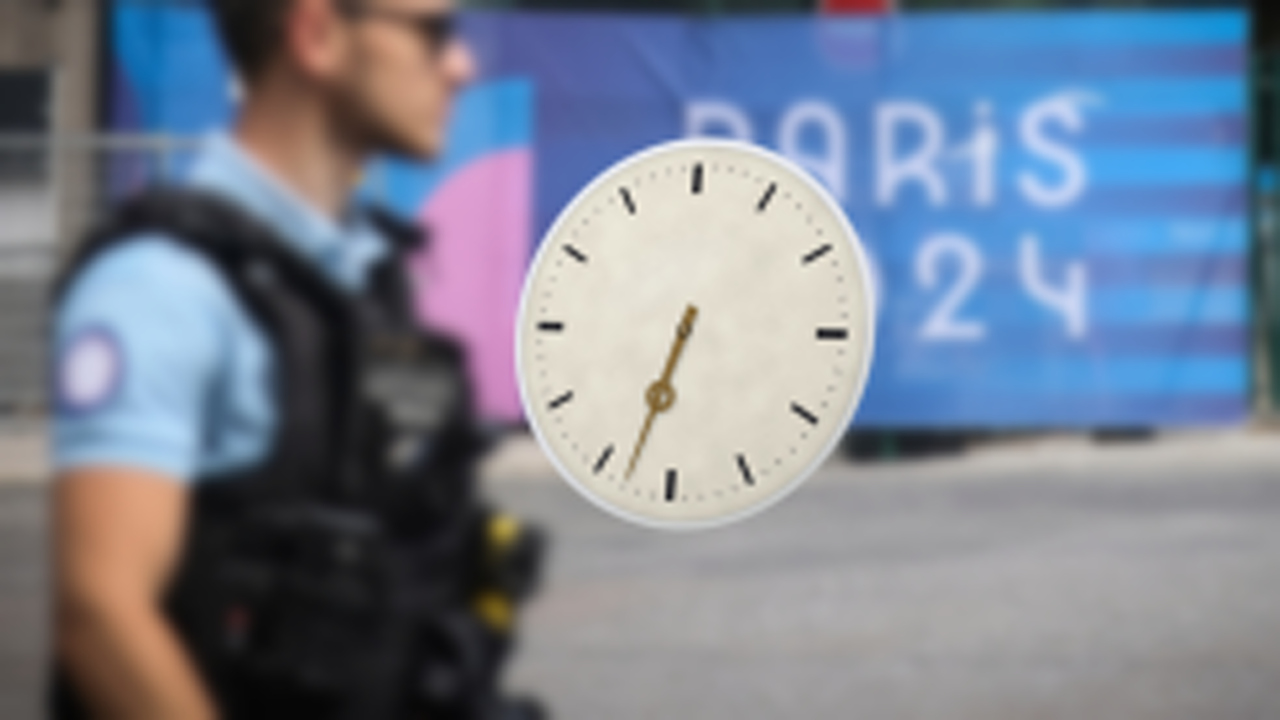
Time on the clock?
6:33
